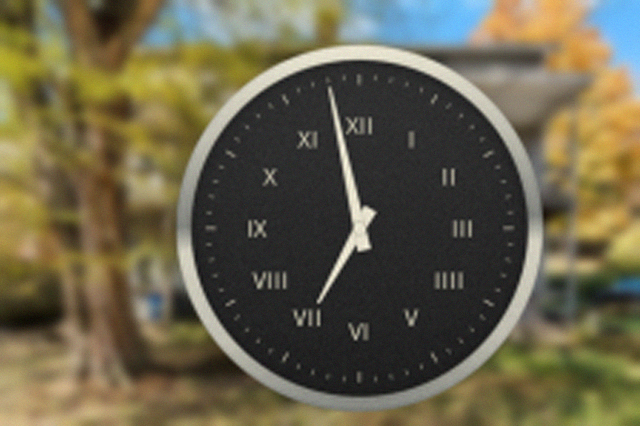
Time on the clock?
6:58
